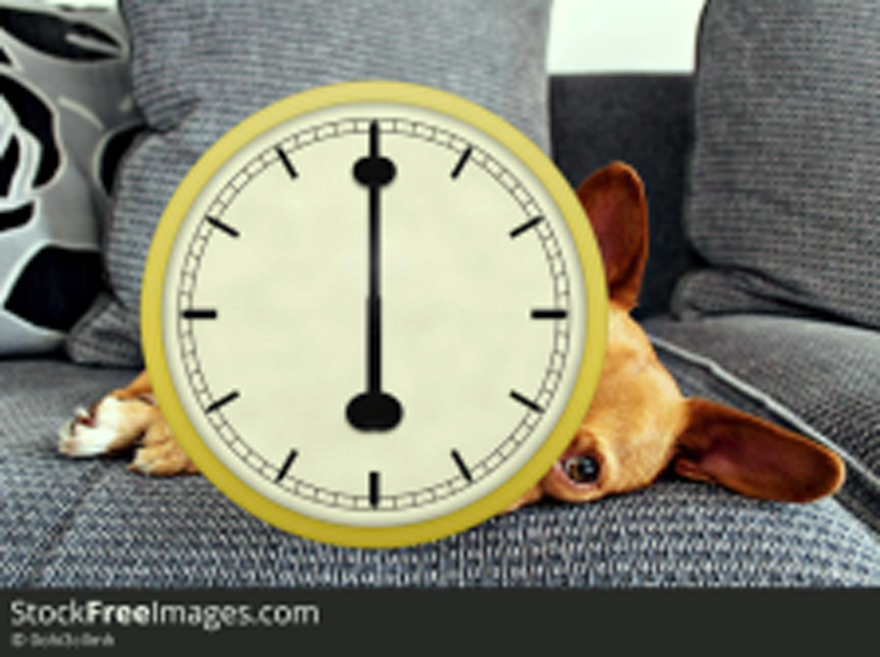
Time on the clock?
6:00
